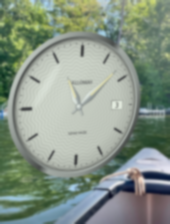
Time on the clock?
11:08
